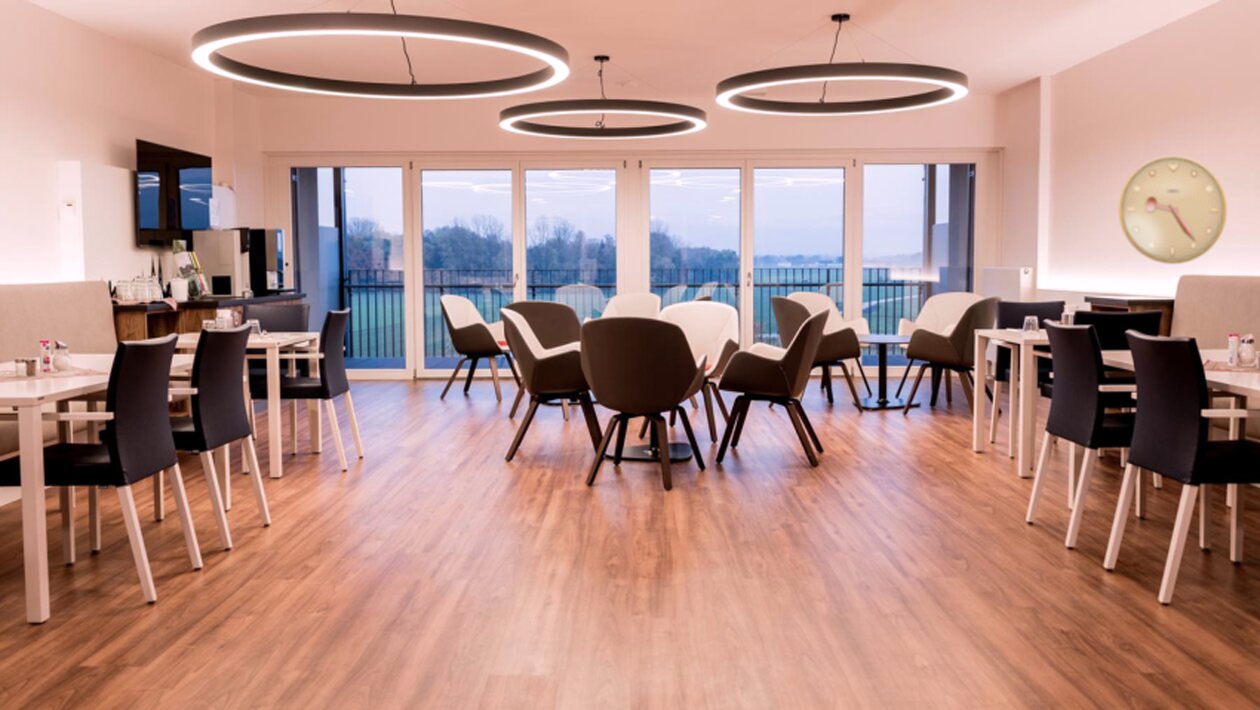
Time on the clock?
9:24
